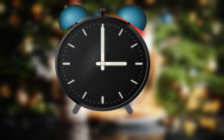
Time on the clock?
3:00
